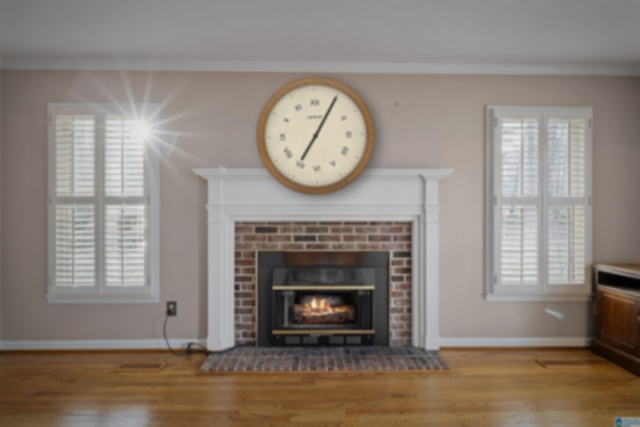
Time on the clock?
7:05
